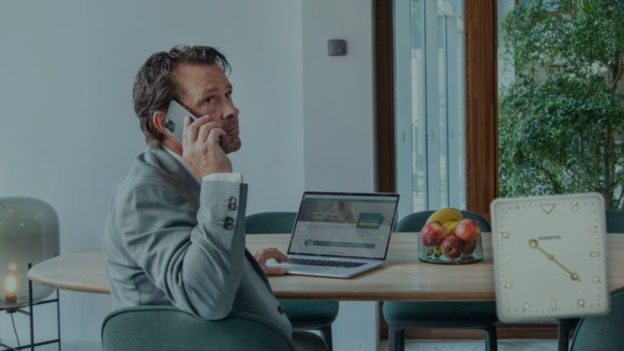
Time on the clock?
10:22
